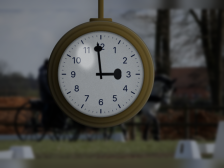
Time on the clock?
2:59
